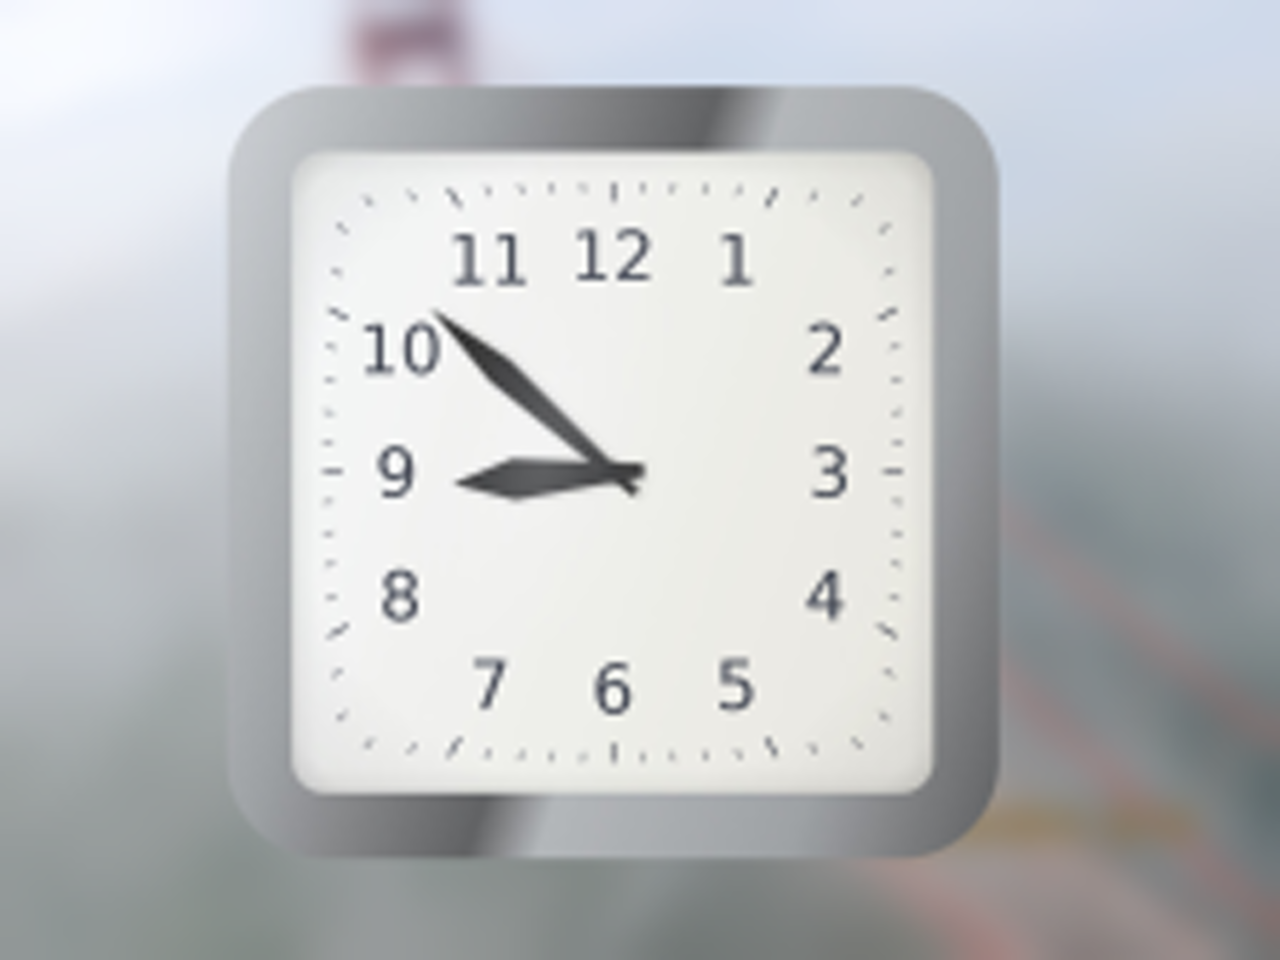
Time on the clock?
8:52
